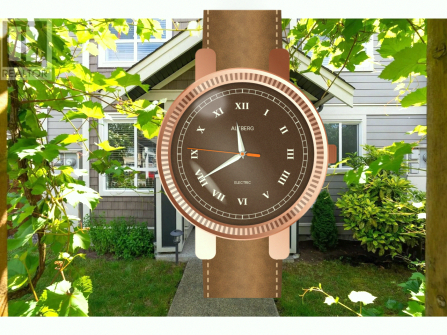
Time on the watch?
11:39:46
